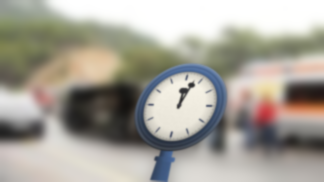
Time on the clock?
12:03
